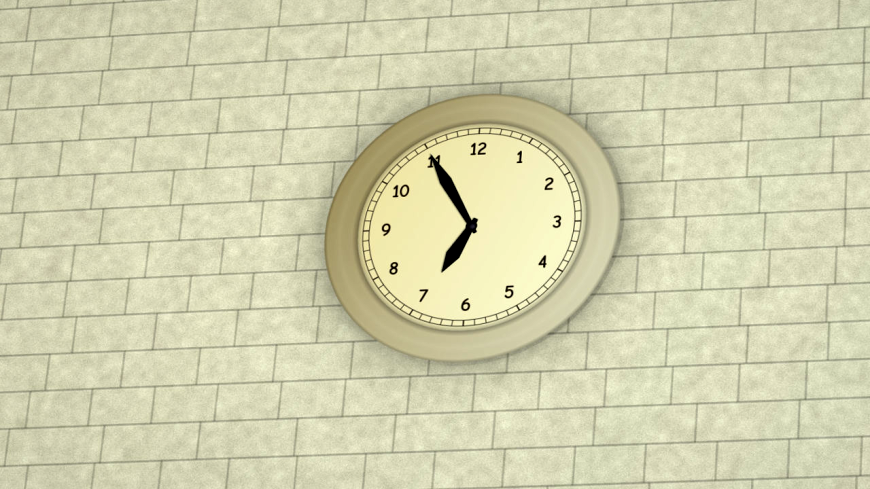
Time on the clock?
6:55
